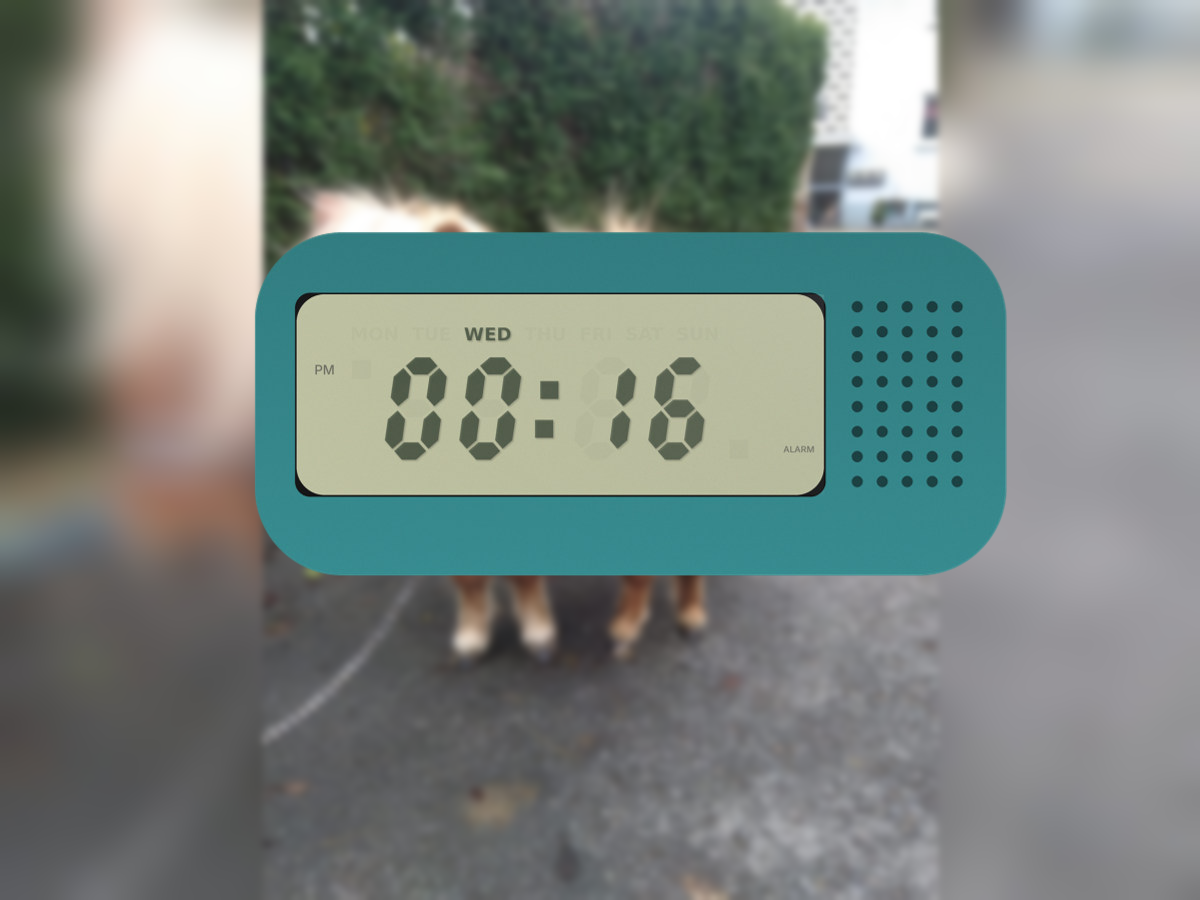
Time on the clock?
0:16
